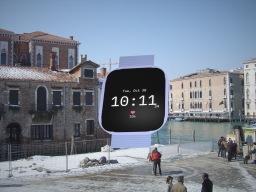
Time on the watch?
10:11
